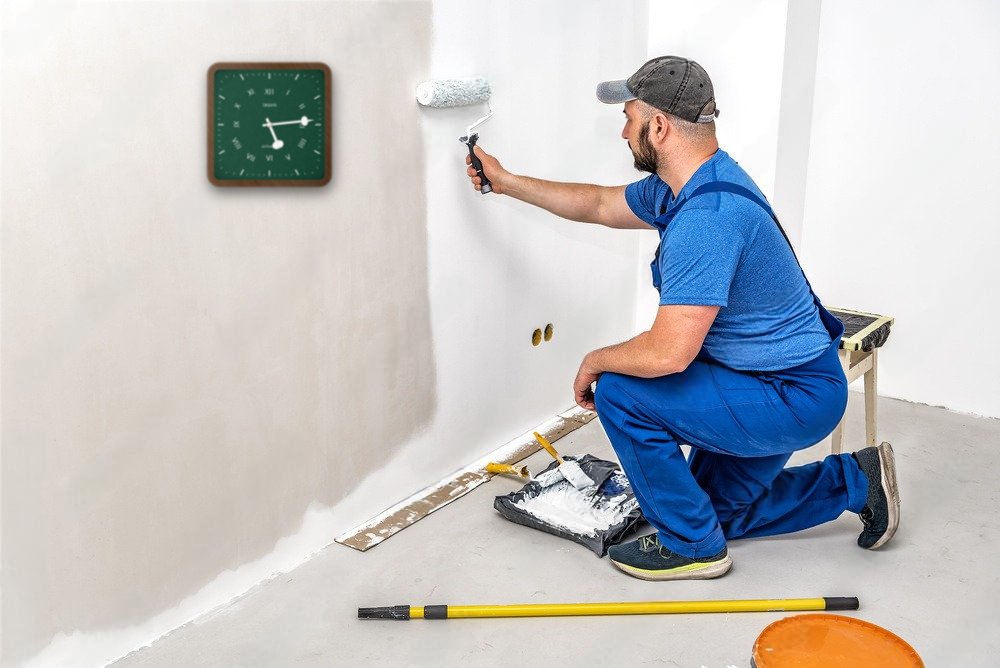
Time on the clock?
5:14
